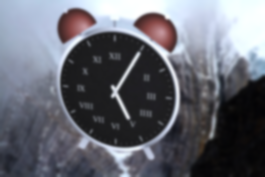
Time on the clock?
5:05
